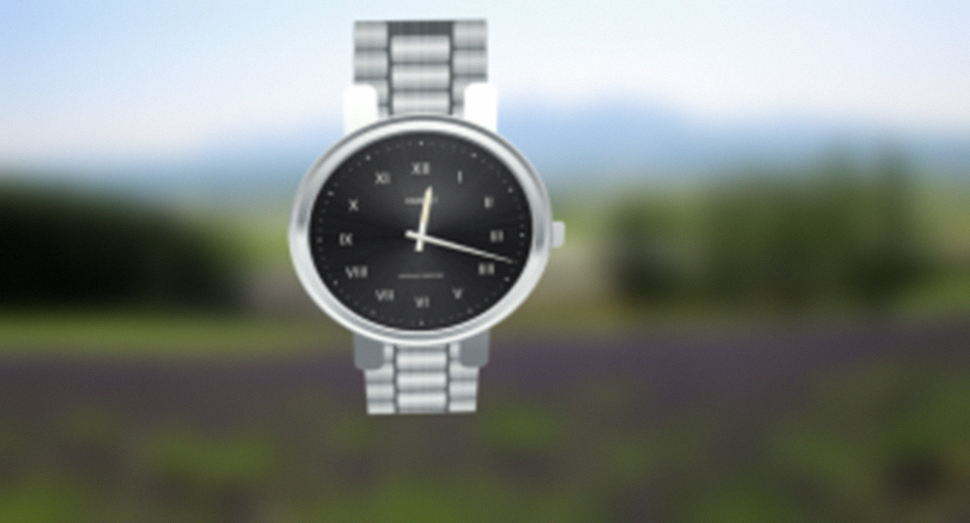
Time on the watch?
12:18
